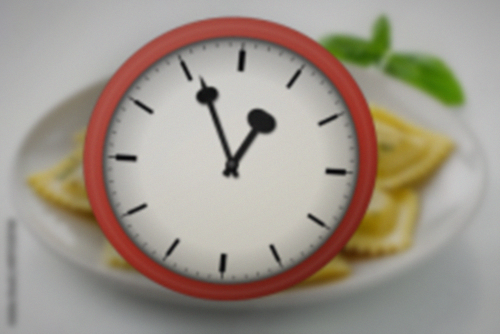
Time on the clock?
12:56
